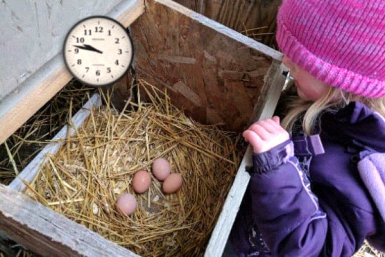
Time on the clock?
9:47
